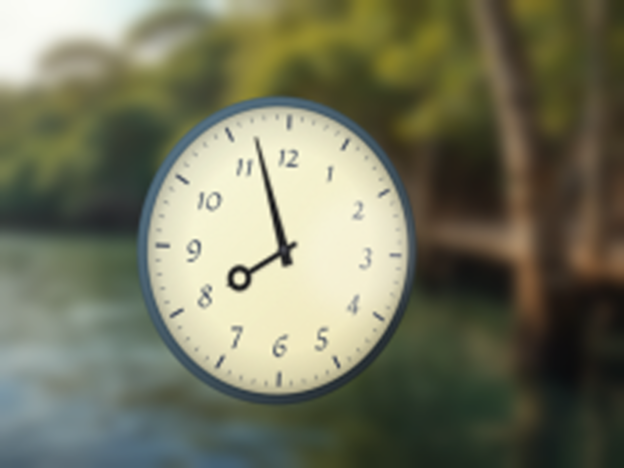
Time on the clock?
7:57
